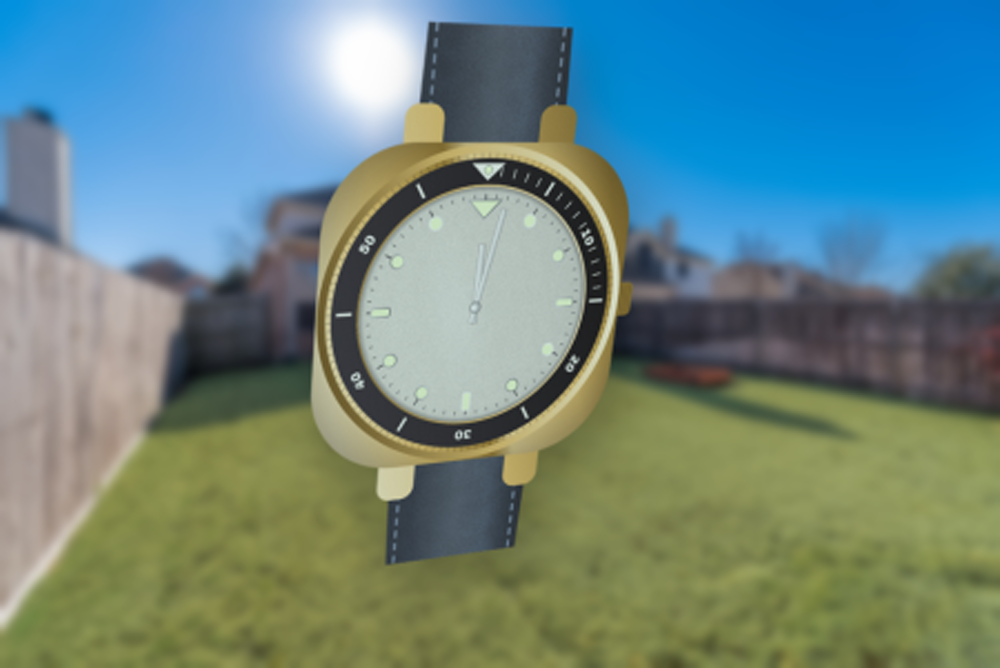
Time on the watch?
12:02
